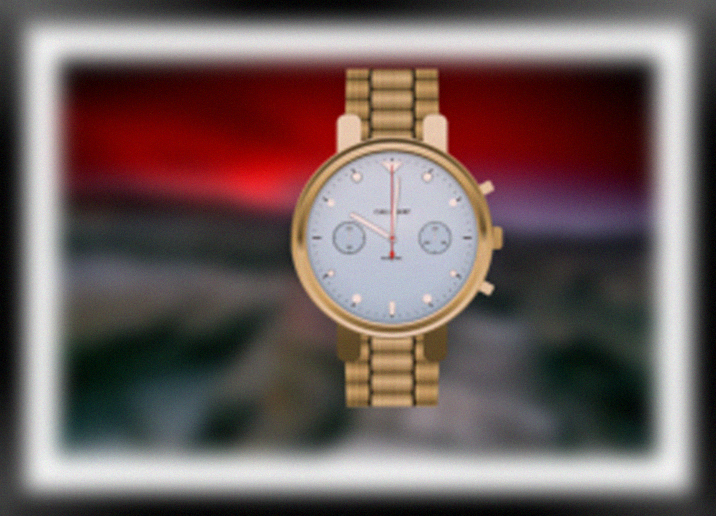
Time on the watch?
10:01
